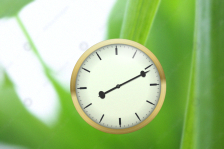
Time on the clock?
8:11
